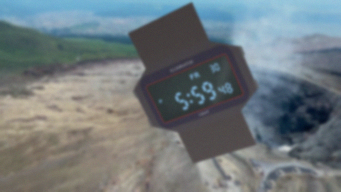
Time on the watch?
5:59
